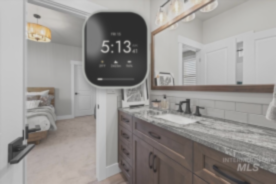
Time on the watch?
5:13
